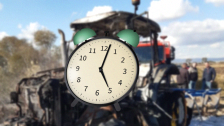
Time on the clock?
5:02
